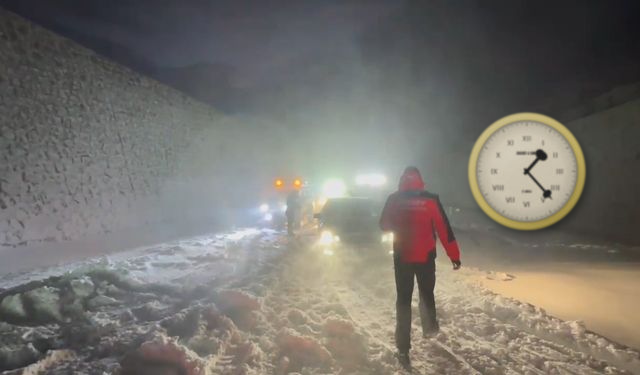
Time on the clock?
1:23
